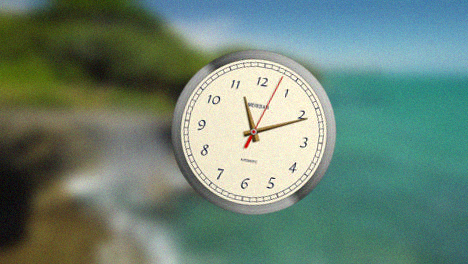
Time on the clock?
11:11:03
